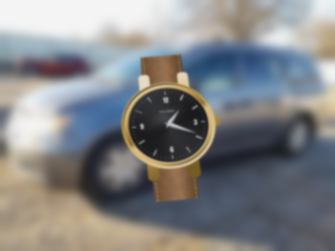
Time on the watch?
1:19
